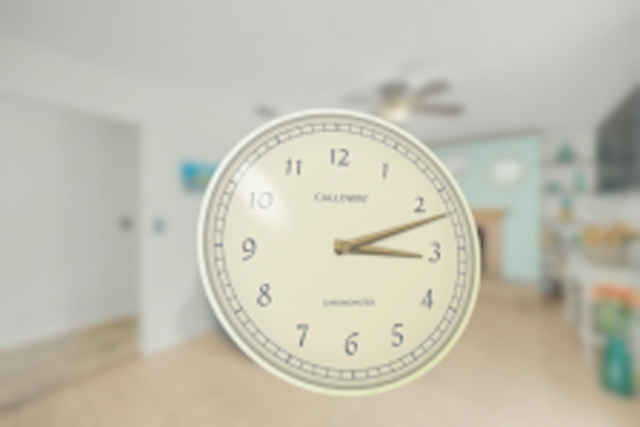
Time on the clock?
3:12
